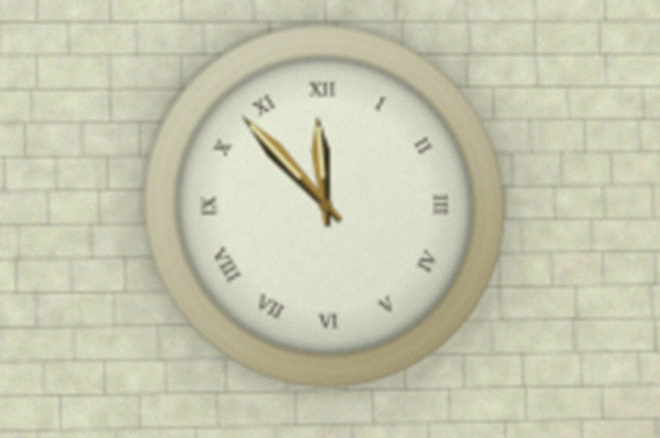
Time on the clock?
11:53
